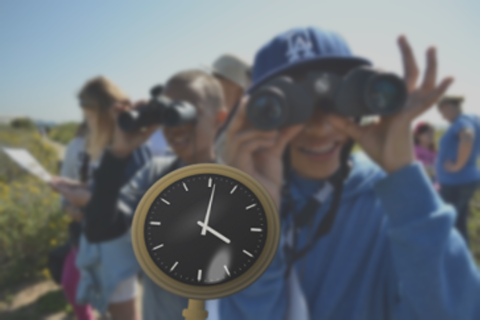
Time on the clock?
4:01
